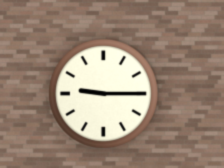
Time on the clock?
9:15
